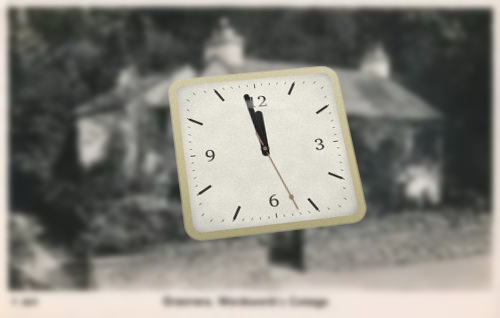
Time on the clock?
11:58:27
